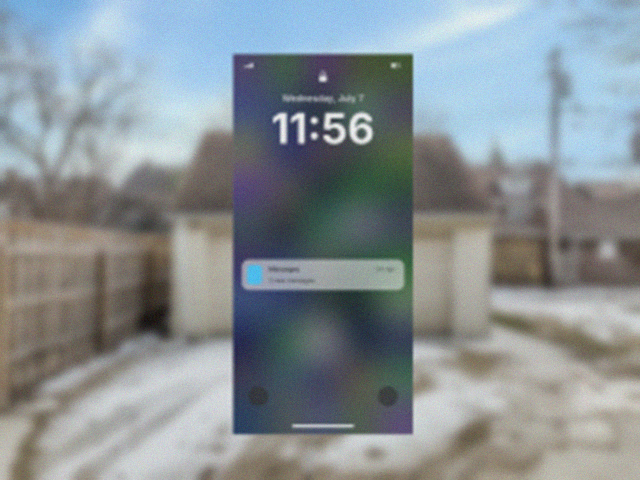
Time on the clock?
11:56
